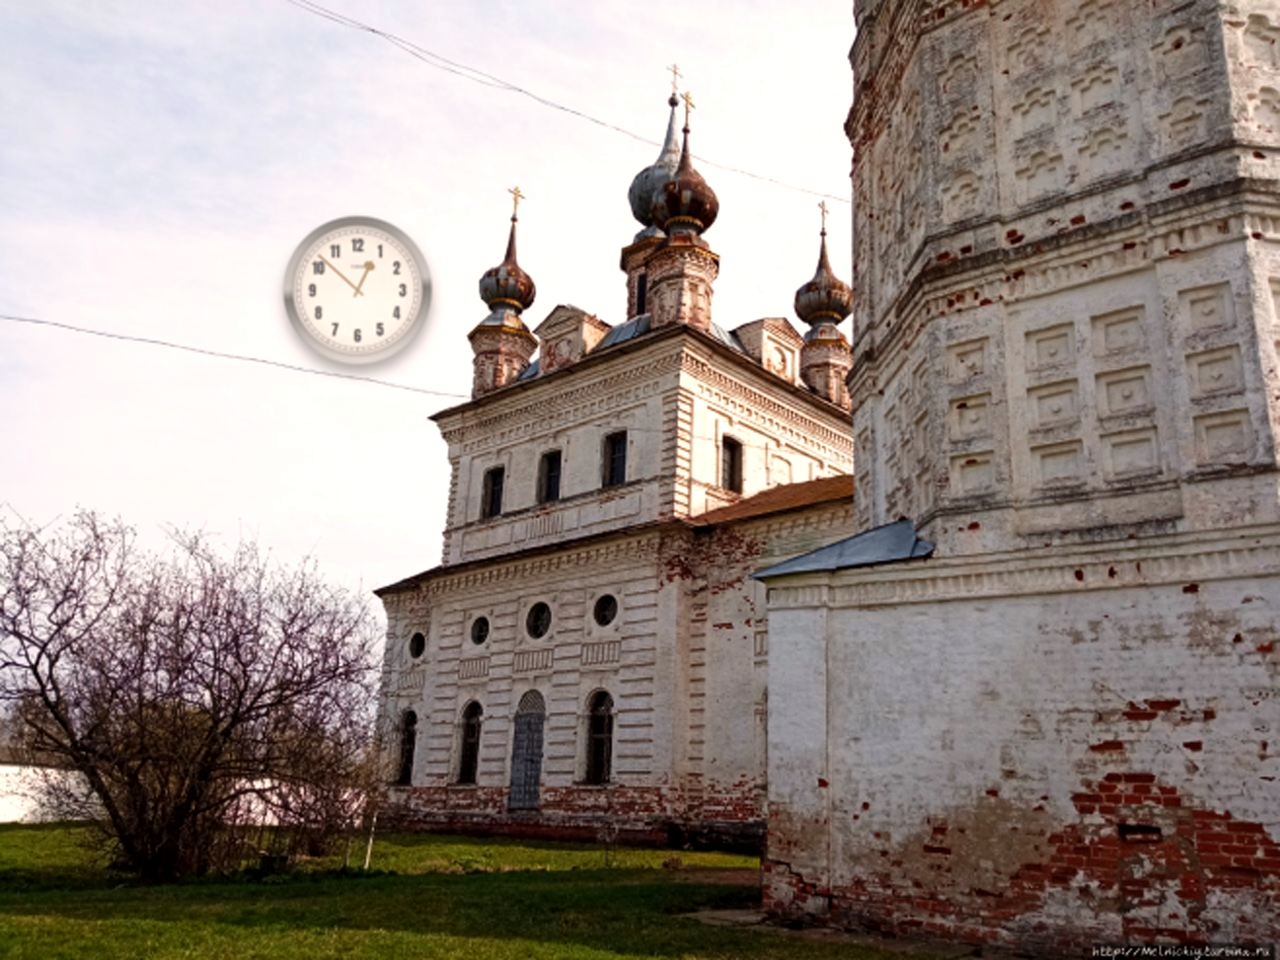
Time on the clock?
12:52
